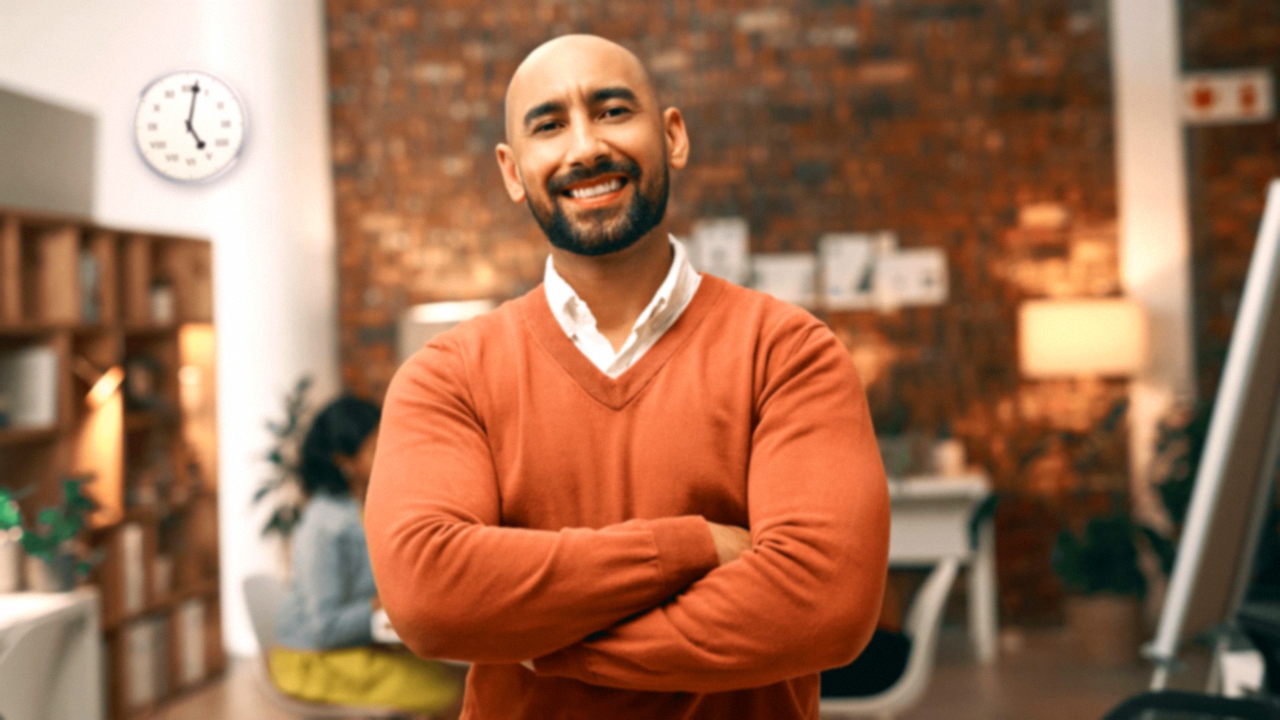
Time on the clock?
5:02
